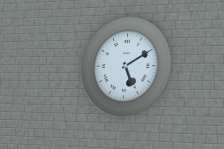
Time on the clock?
5:10
